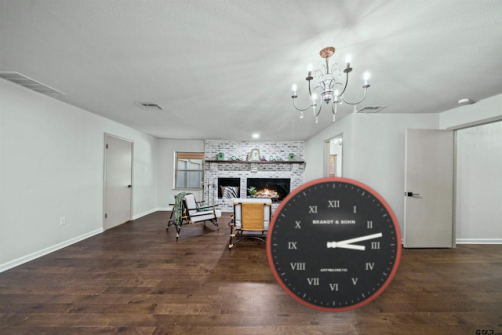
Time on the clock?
3:13
